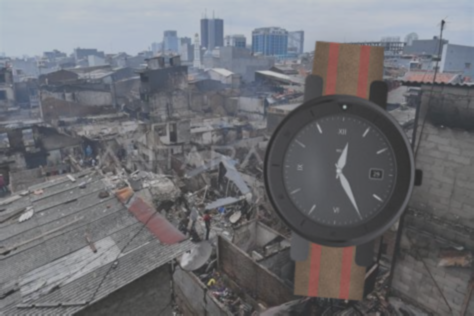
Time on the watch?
12:25
